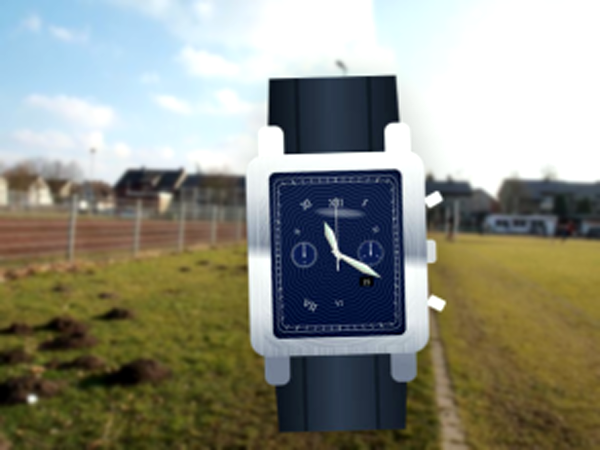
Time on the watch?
11:20
